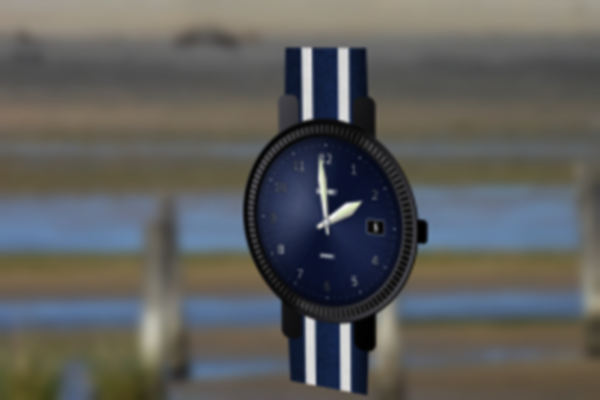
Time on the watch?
1:59
